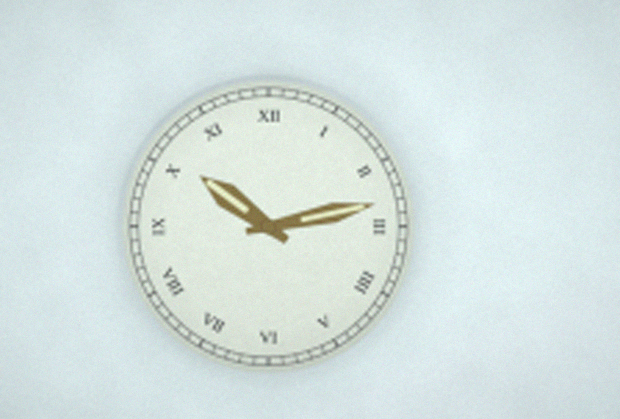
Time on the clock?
10:13
